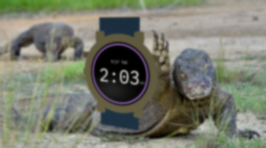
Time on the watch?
2:03
